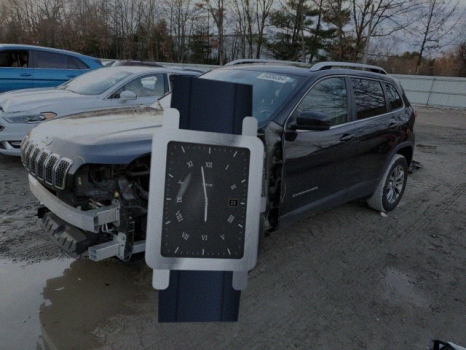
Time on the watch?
5:58
